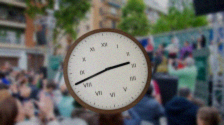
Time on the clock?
2:42
